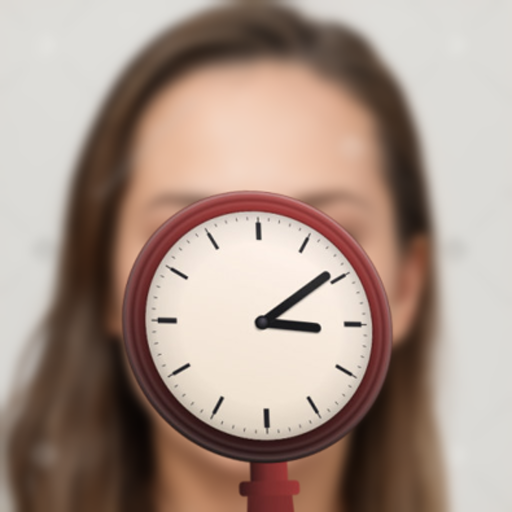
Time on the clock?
3:09
